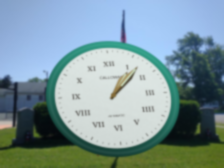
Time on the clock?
1:07
